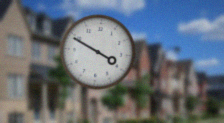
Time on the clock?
3:49
